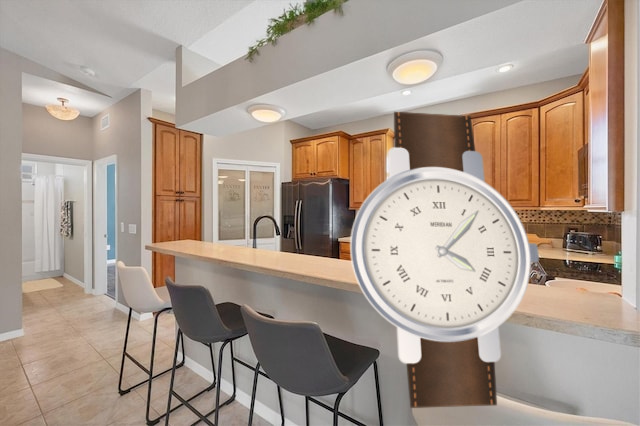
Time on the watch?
4:07
